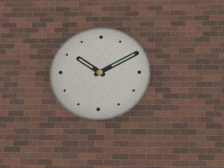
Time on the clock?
10:10
